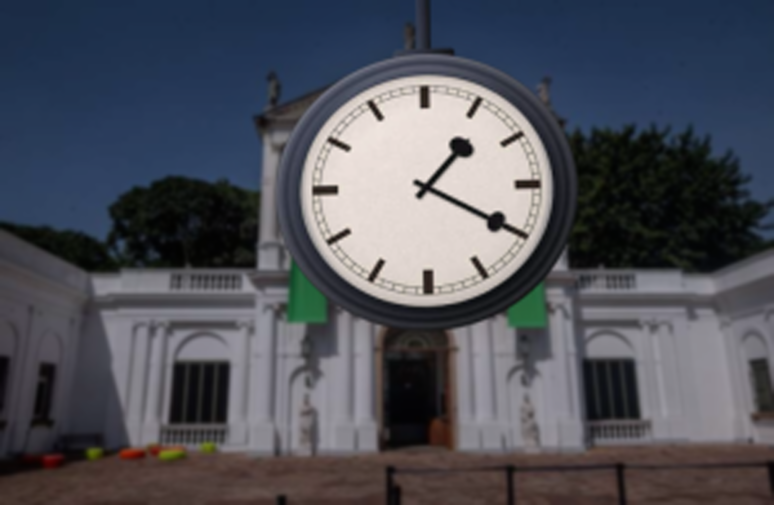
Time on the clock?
1:20
